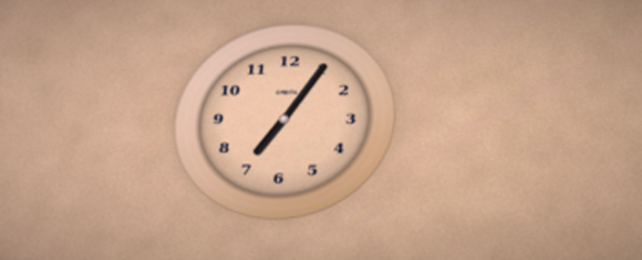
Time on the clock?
7:05
